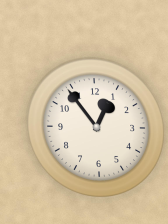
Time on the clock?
12:54
